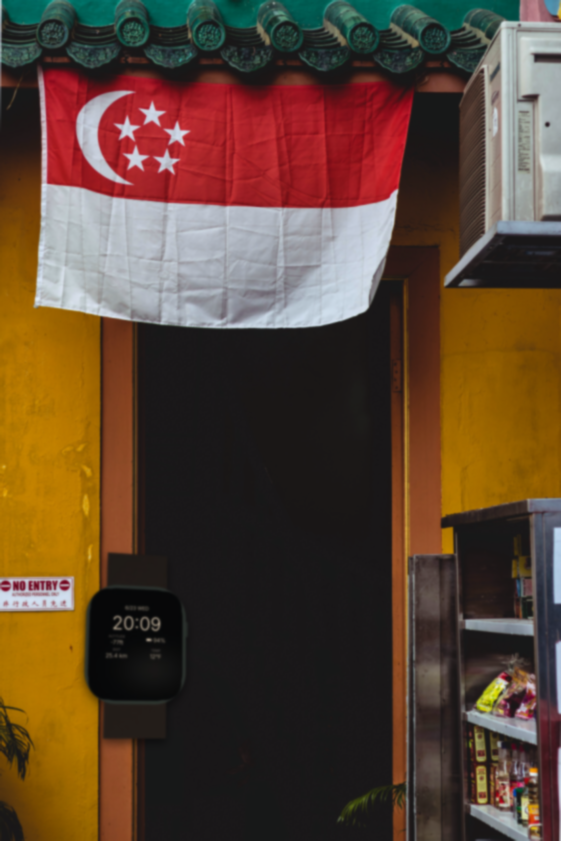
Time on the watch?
20:09
